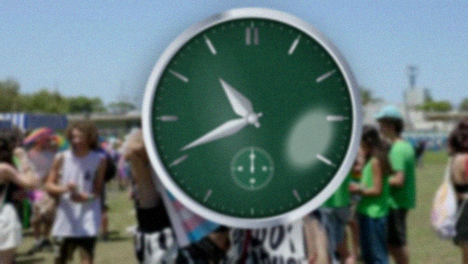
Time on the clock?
10:41
